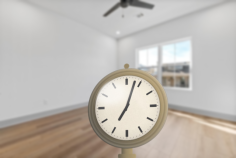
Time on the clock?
7:03
